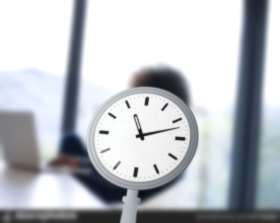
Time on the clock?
11:12
